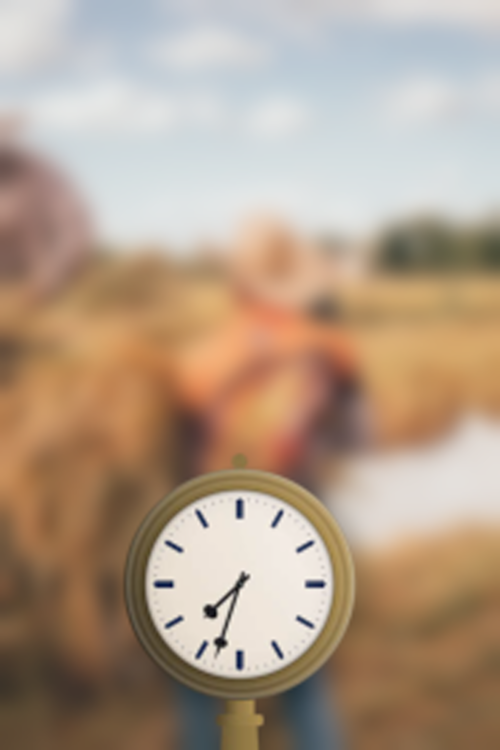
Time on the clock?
7:33
